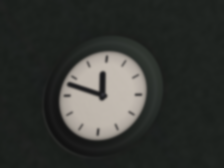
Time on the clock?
11:48
